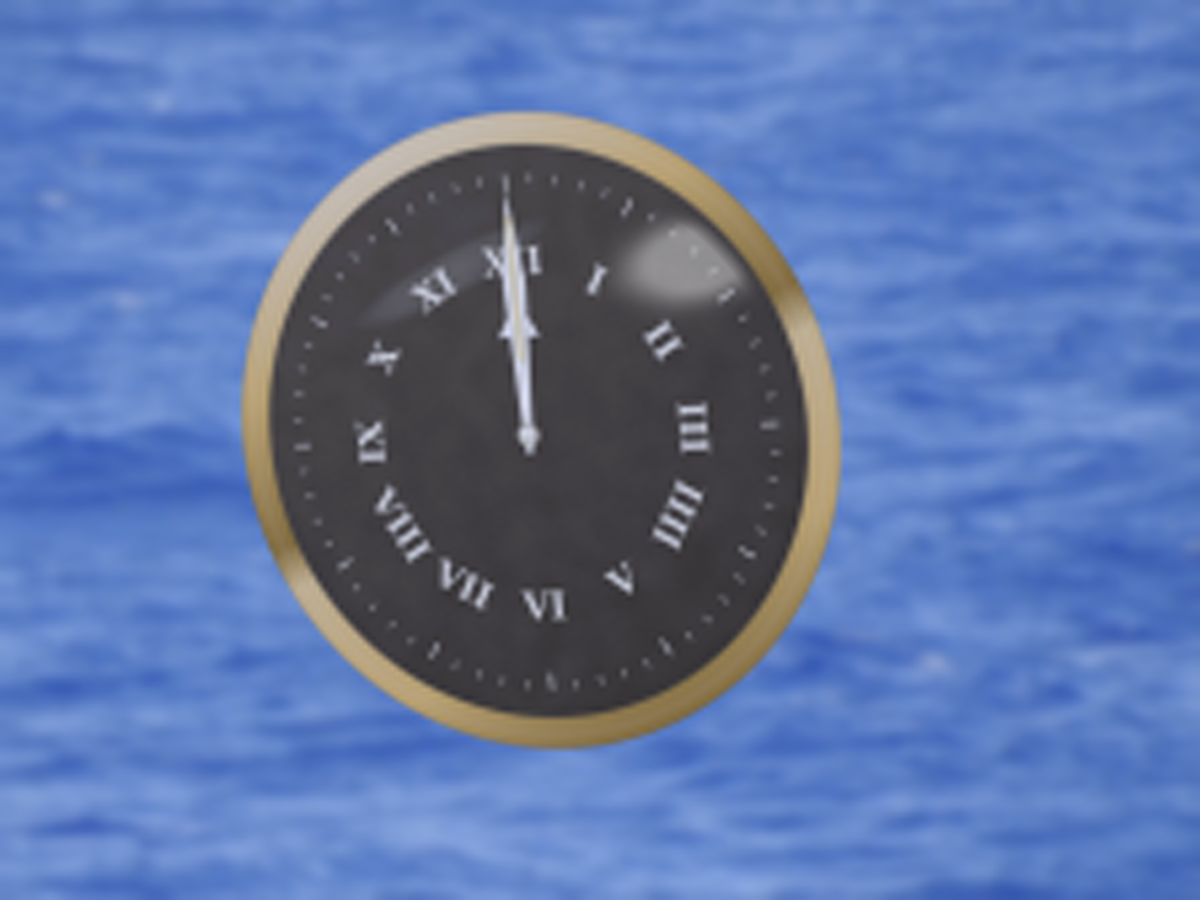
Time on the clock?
12:00
